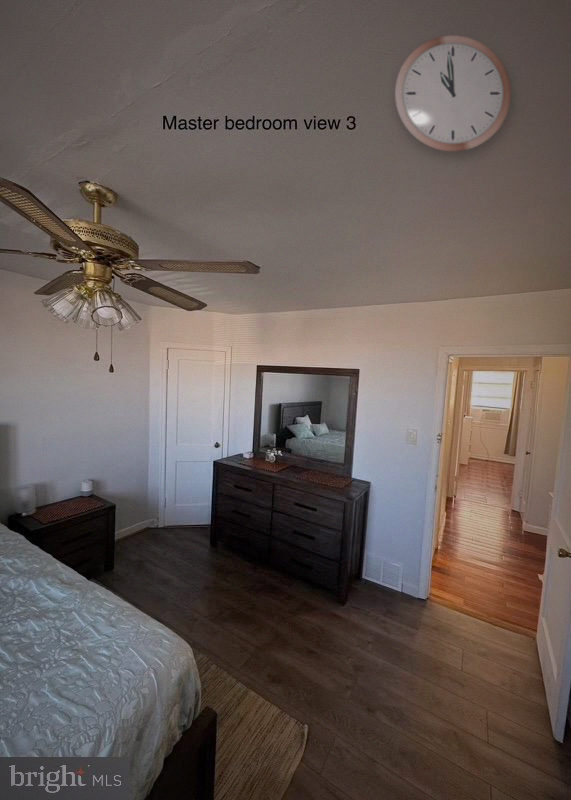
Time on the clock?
10:59
